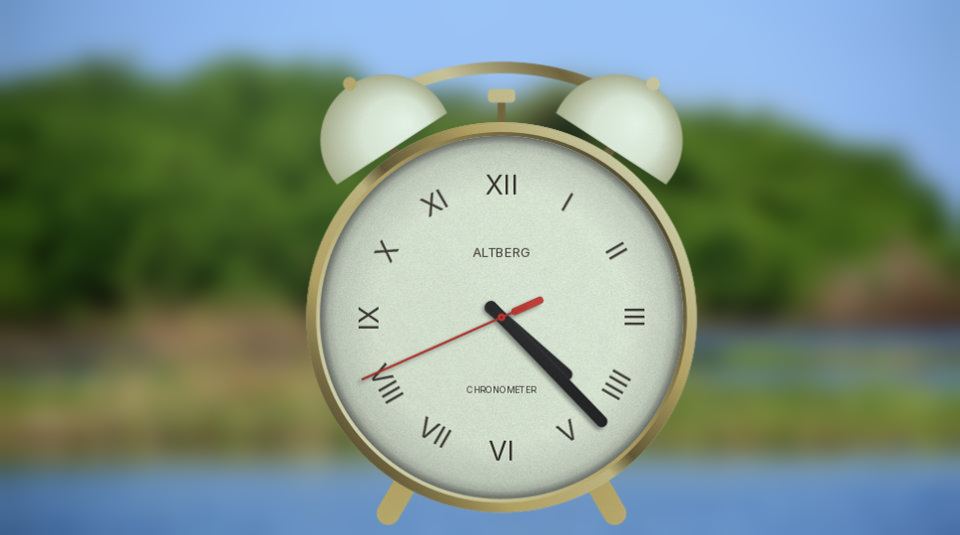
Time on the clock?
4:22:41
